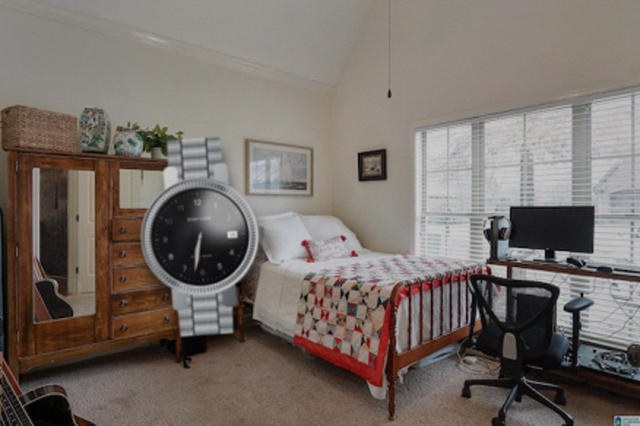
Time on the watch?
6:32
